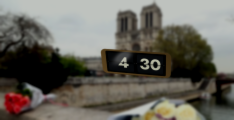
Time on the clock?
4:30
